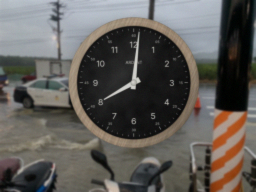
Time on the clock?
8:01
